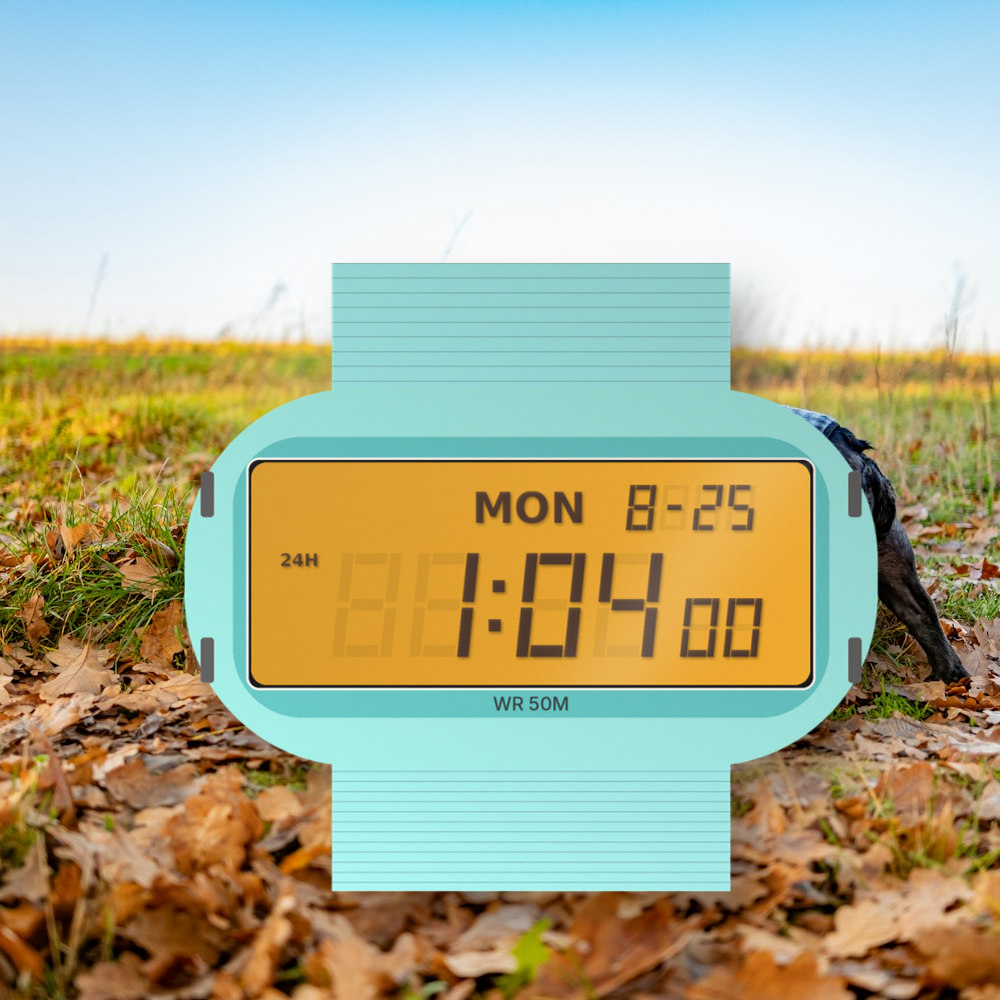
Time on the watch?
1:04:00
